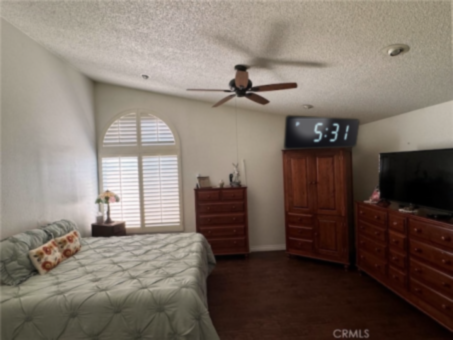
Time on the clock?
5:31
